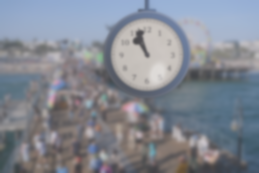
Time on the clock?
10:57
